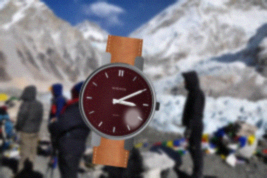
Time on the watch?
3:10
